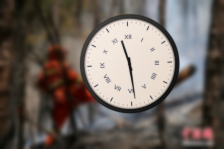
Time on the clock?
11:29
